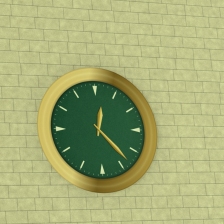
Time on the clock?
12:23
